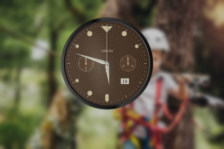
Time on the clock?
5:48
